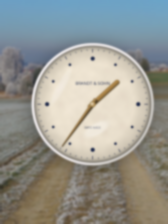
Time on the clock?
1:36
